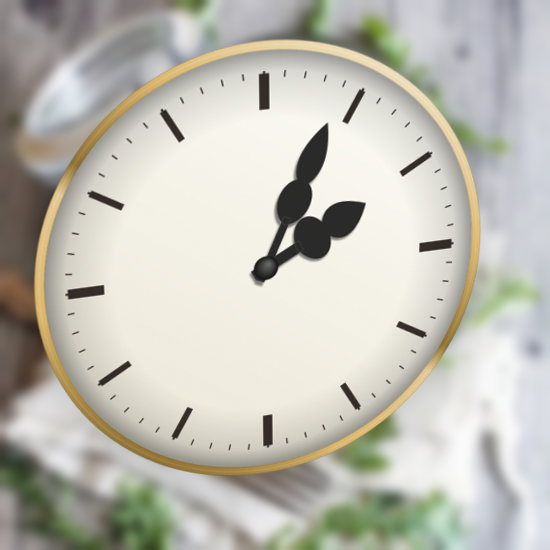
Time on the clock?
2:04
